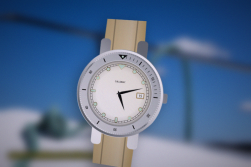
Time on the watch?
5:12
